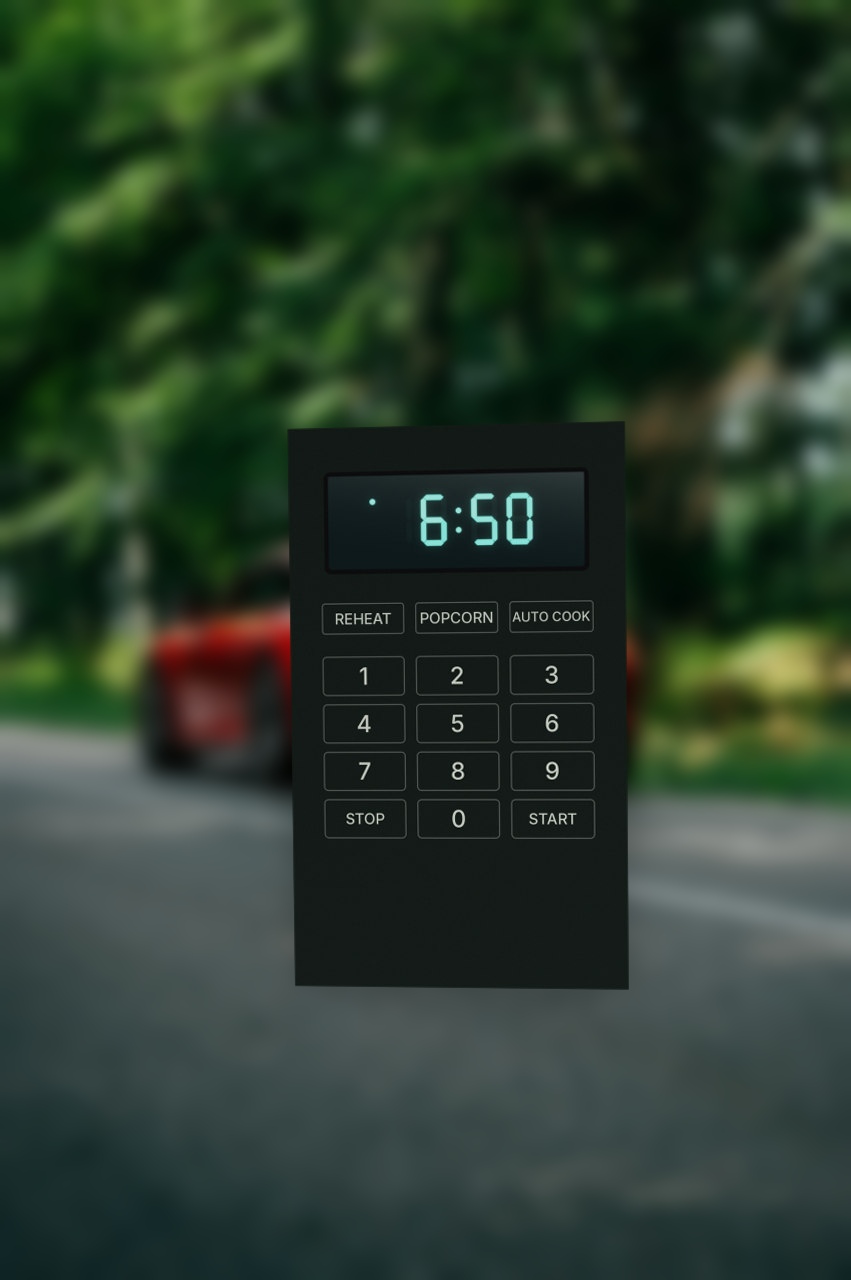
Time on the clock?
6:50
